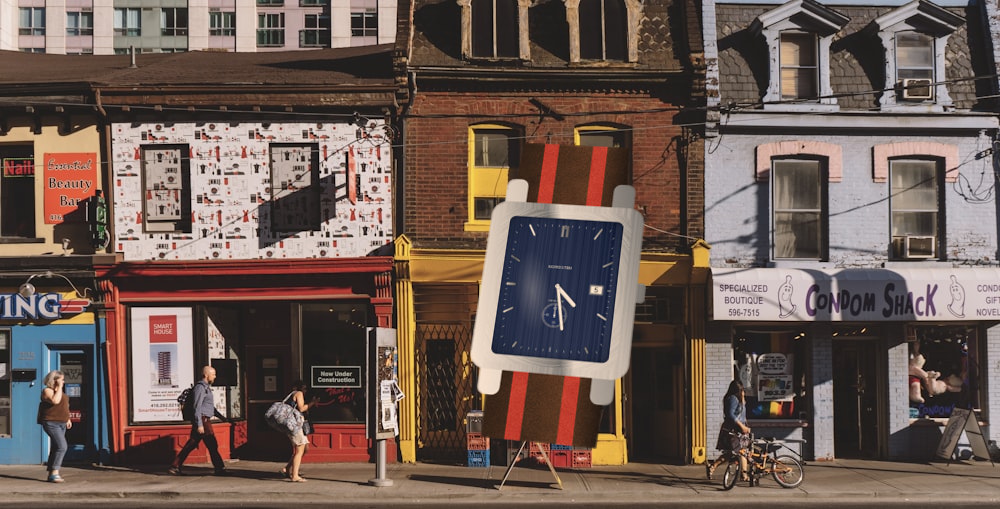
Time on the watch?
4:28
